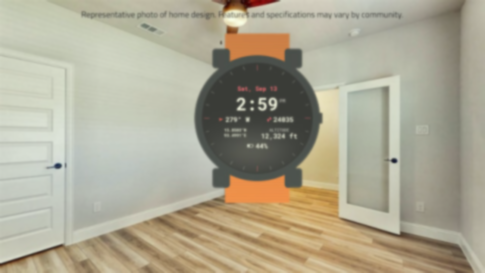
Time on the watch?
2:59
